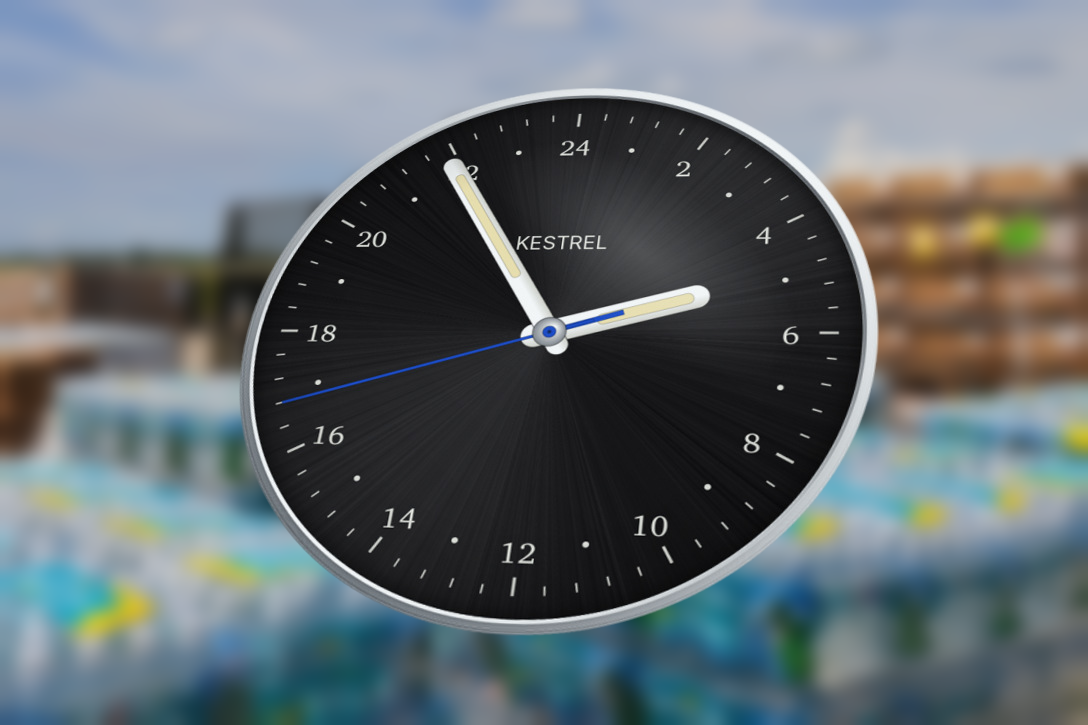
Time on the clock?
4:54:42
